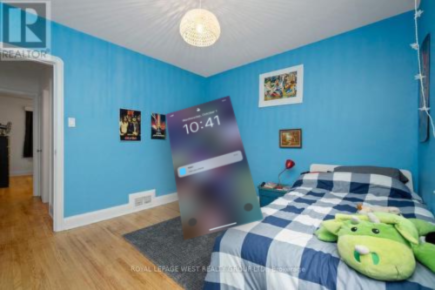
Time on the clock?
10:41
